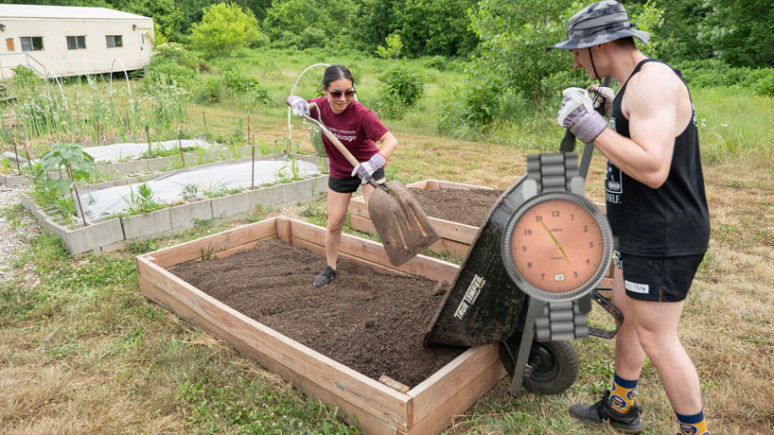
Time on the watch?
4:55
